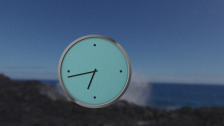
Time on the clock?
6:43
